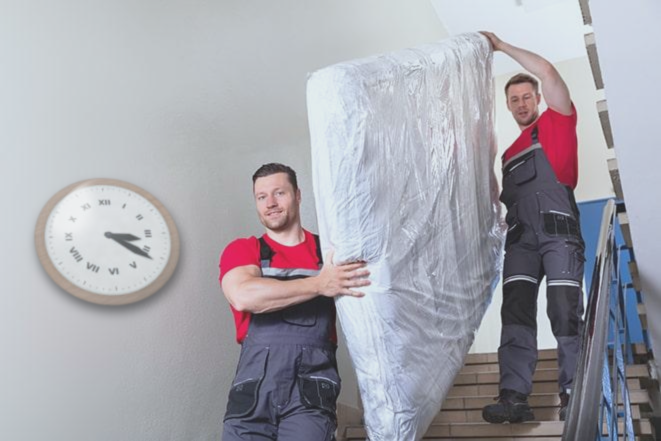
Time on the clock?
3:21
